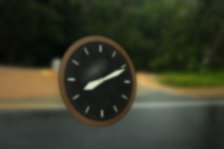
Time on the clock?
8:11
